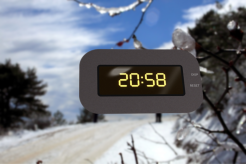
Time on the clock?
20:58
